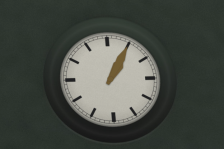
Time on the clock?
1:05
